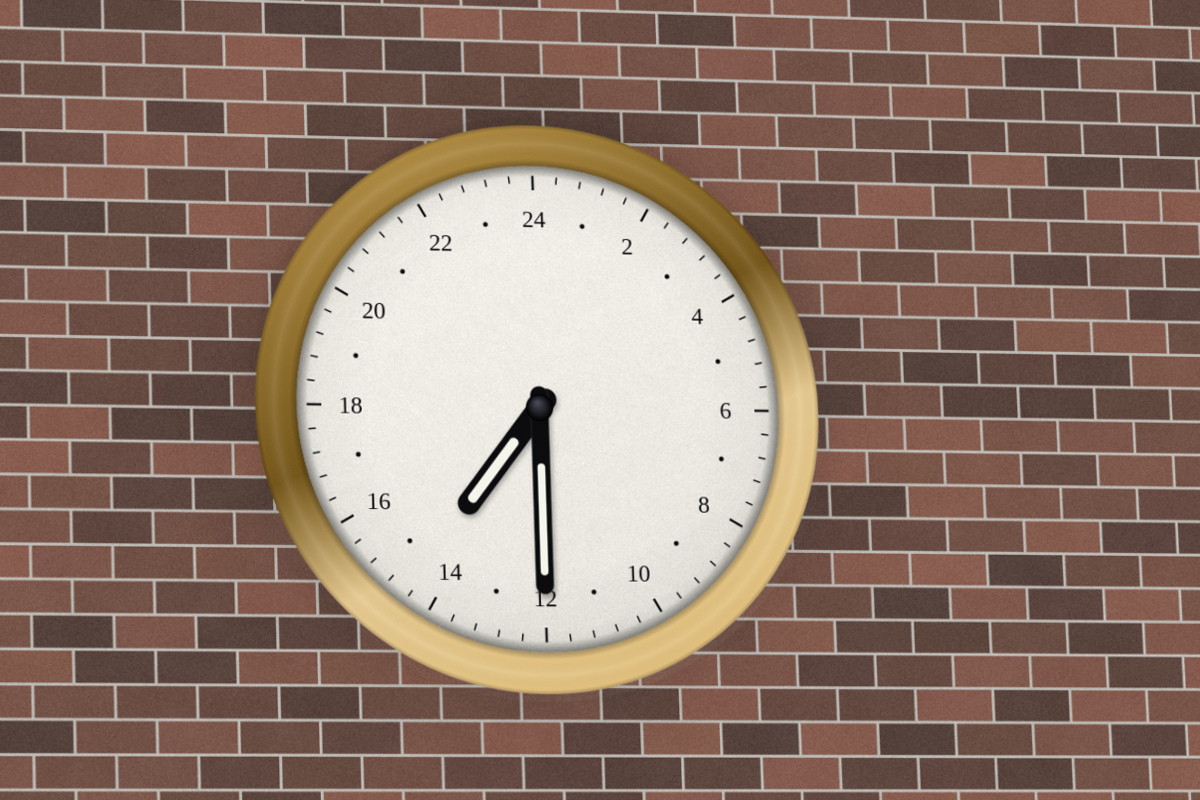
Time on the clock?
14:30
